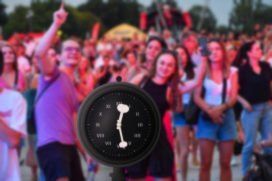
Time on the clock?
12:28
